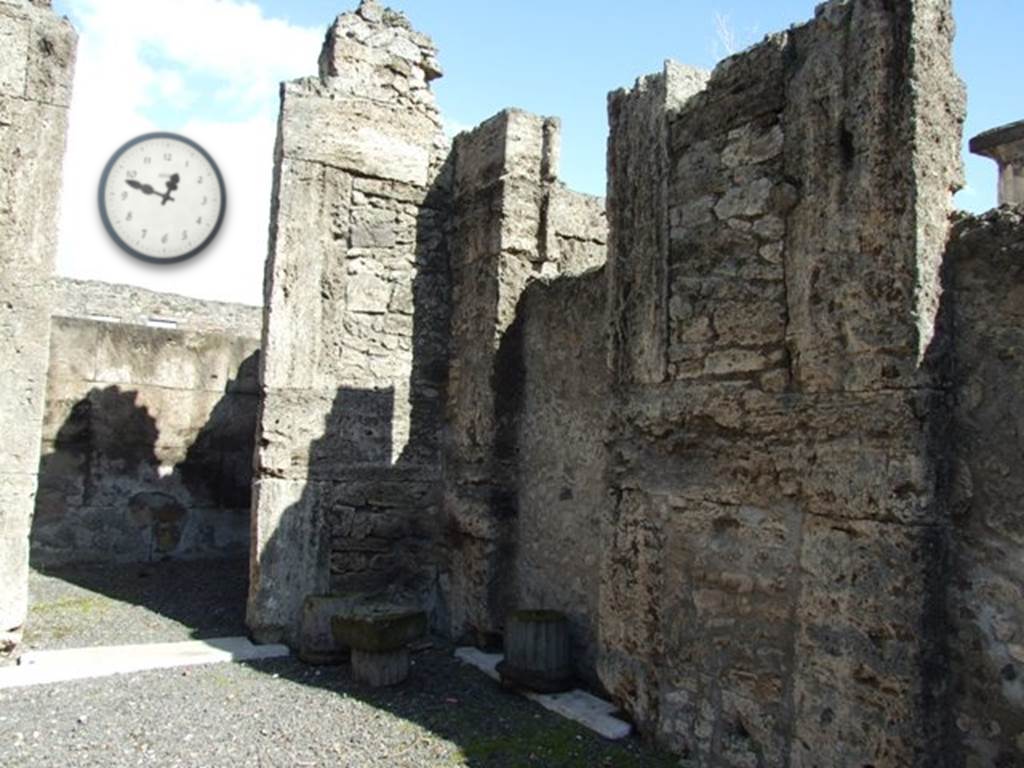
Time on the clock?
12:48
